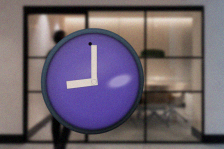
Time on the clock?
9:01
